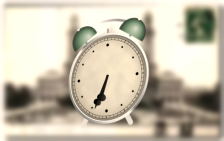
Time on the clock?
6:34
